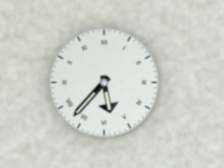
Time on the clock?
5:37
